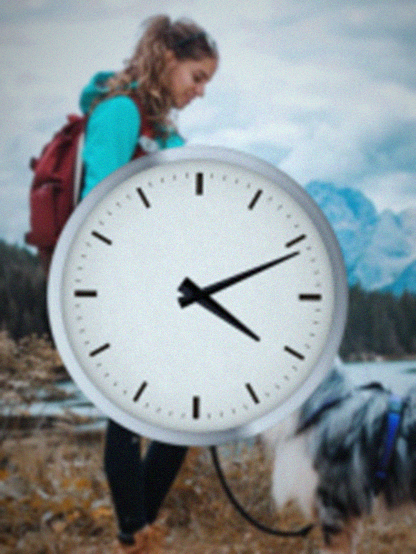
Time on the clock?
4:11
